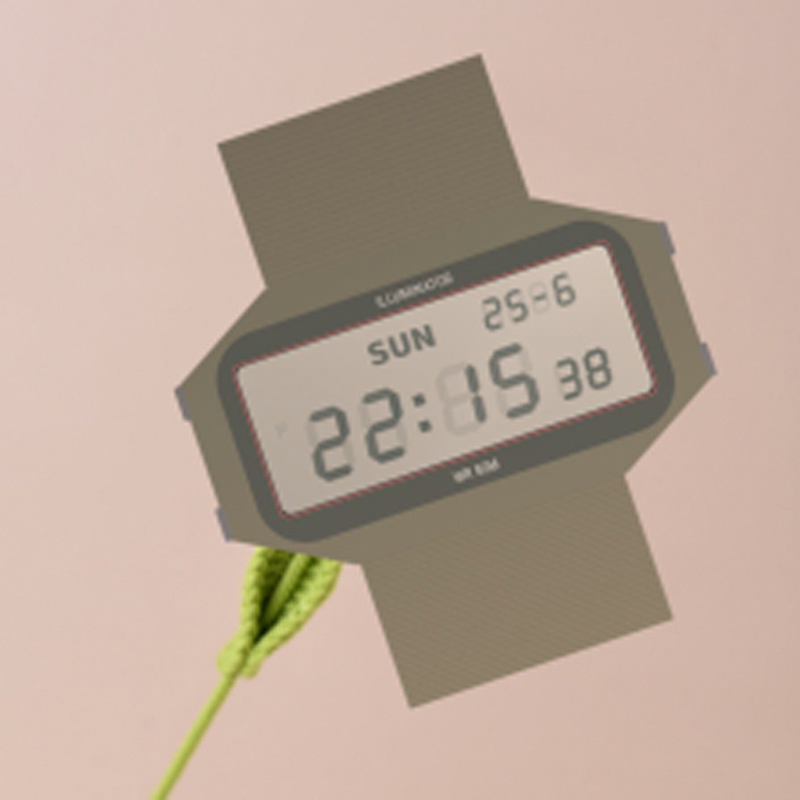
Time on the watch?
22:15:38
